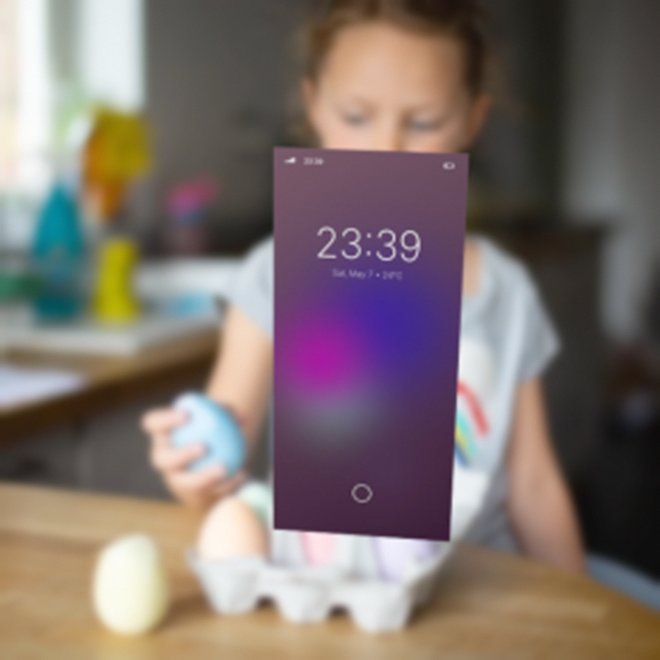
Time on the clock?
23:39
